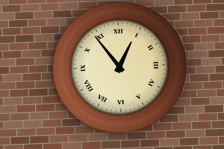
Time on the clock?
12:54
